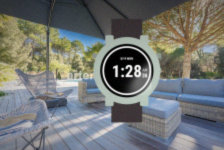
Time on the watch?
1:28
